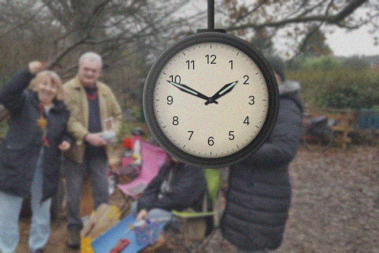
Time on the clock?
1:49
